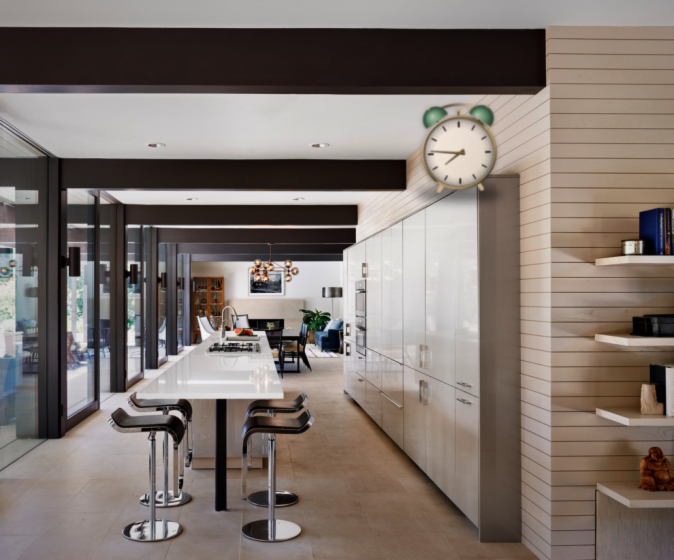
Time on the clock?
7:46
